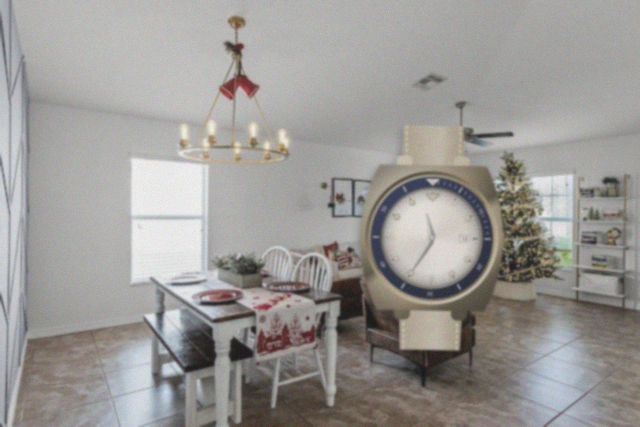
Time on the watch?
11:35
